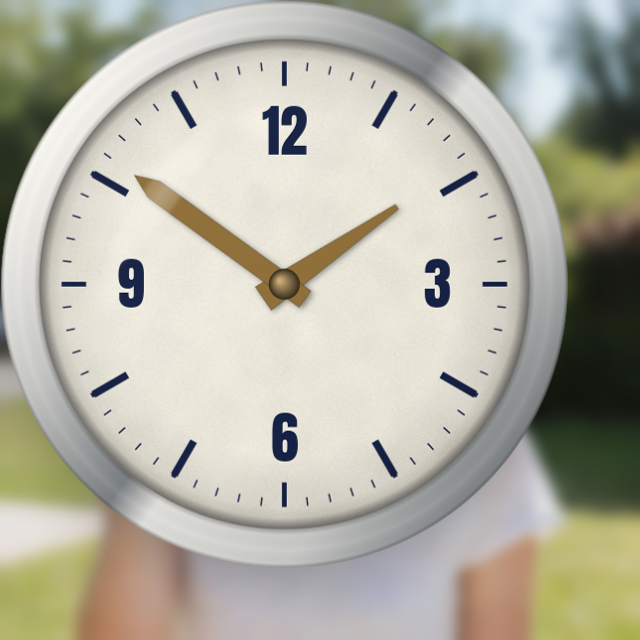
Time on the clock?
1:51
